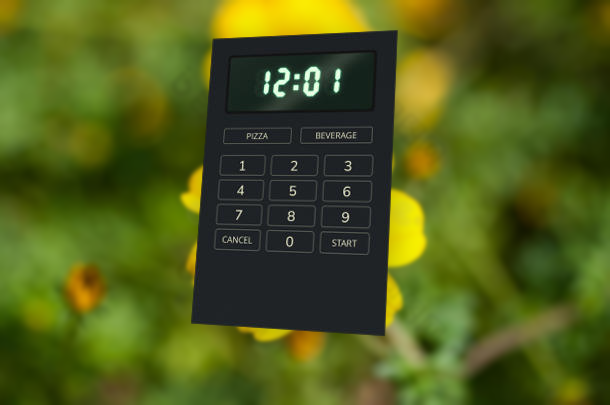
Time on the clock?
12:01
